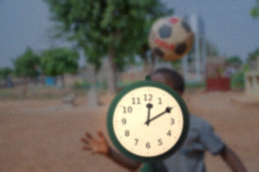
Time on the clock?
12:10
